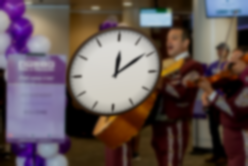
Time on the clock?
12:09
